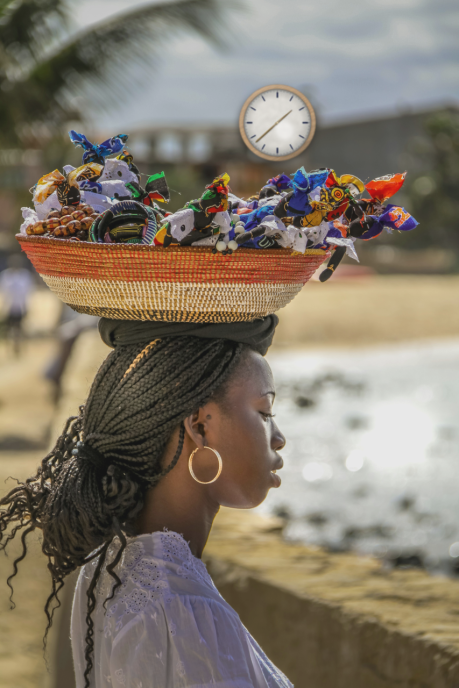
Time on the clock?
1:38
